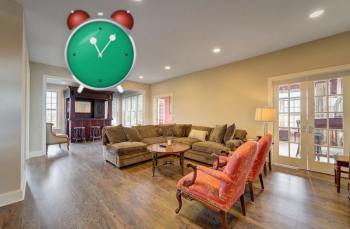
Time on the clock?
11:06
